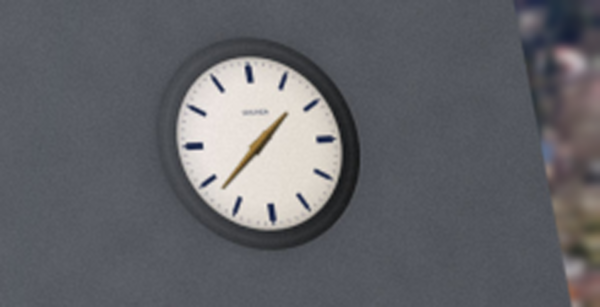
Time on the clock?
1:38
